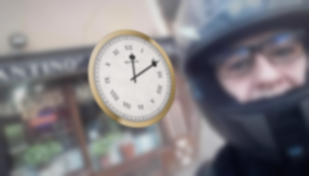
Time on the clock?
12:11
